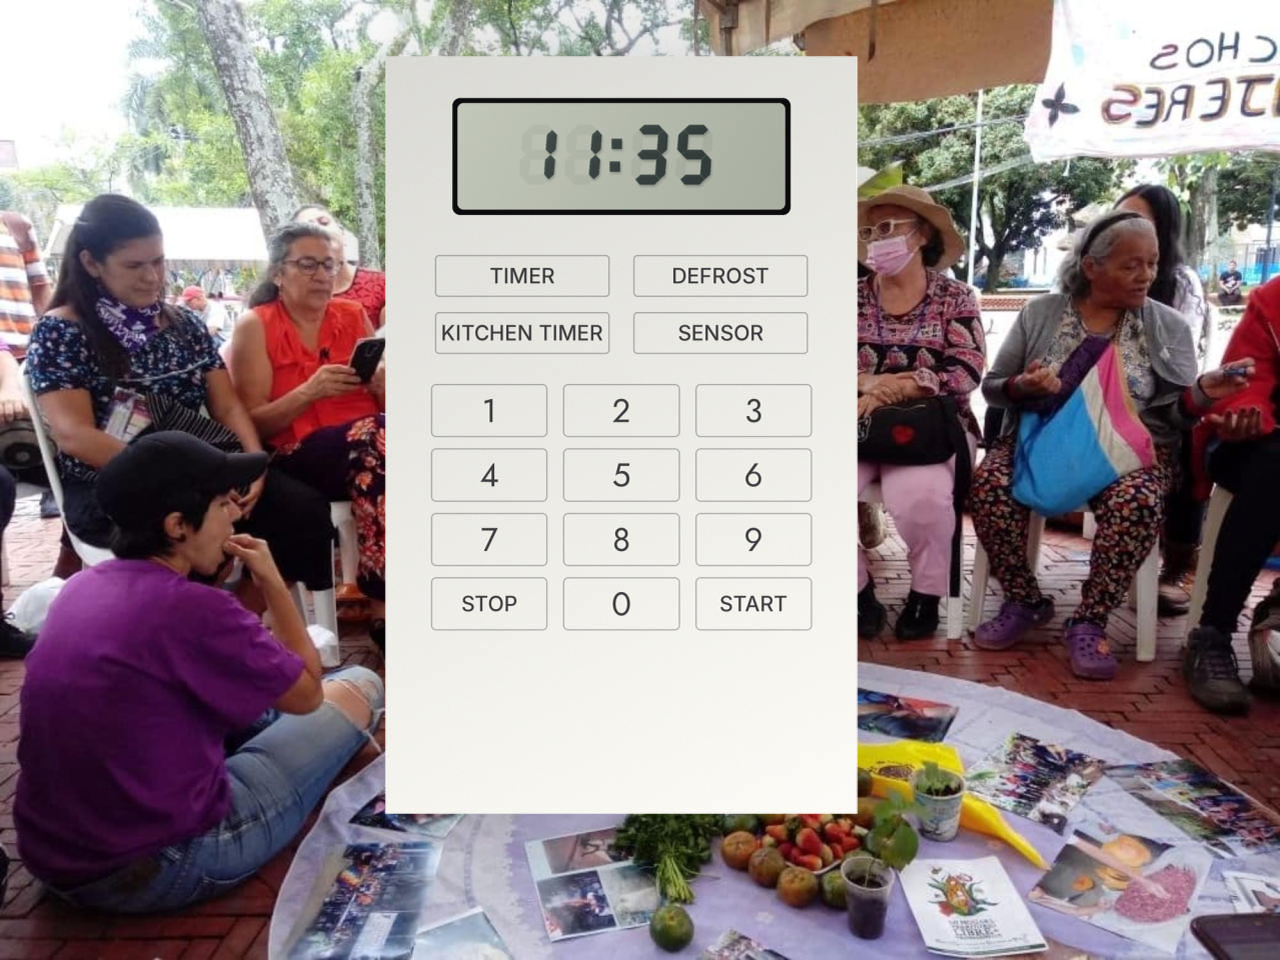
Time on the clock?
11:35
